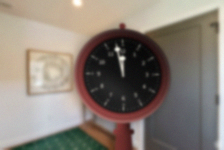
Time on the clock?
11:58
